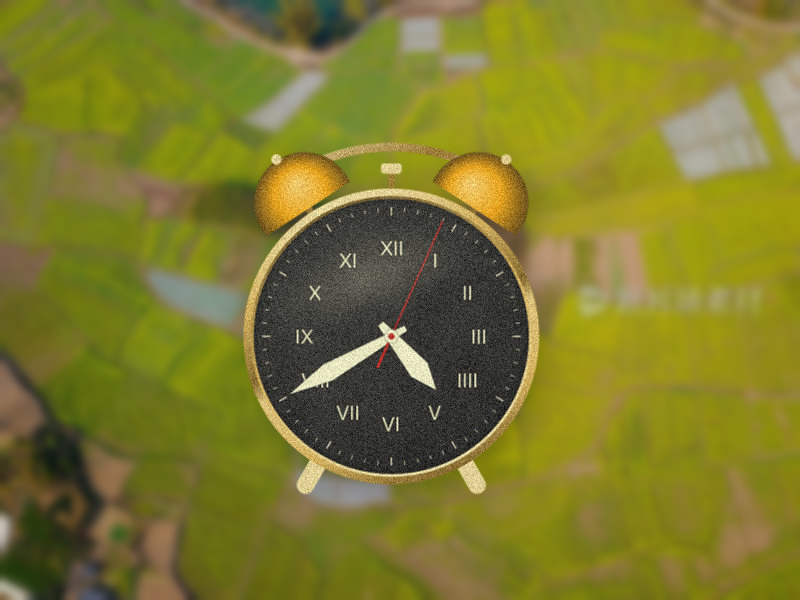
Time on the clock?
4:40:04
